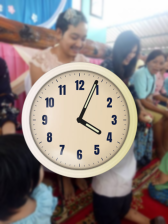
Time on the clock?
4:04
